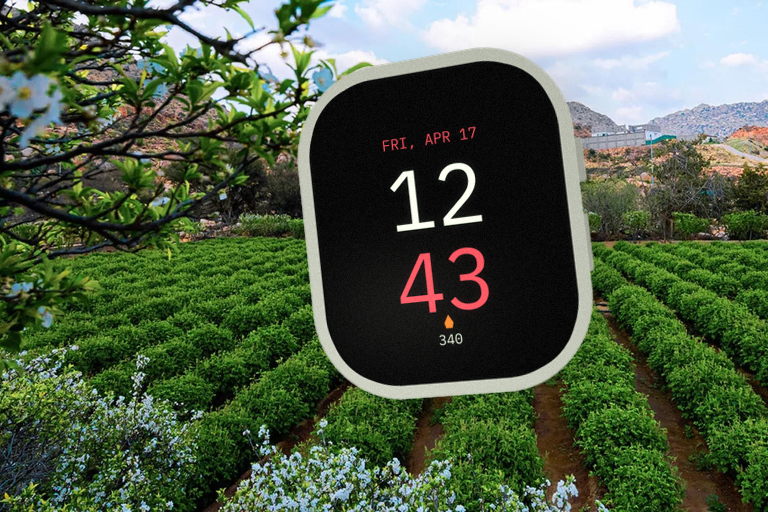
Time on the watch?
12:43
